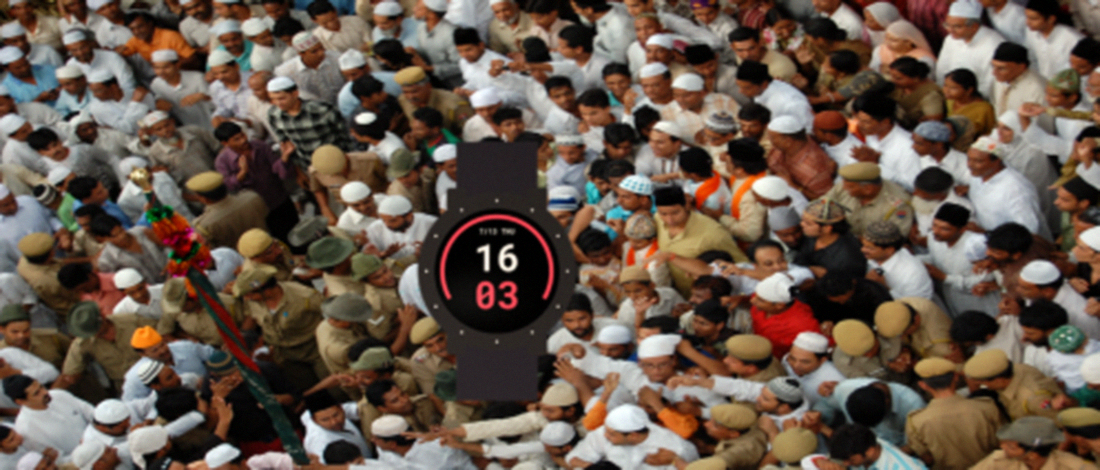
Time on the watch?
16:03
